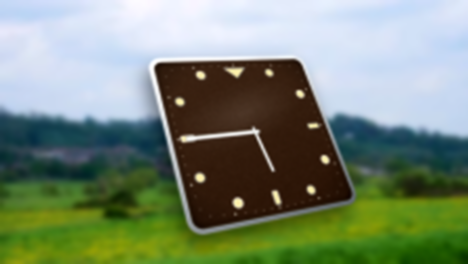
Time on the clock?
5:45
